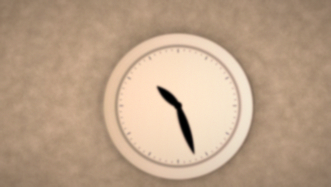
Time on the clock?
10:27
